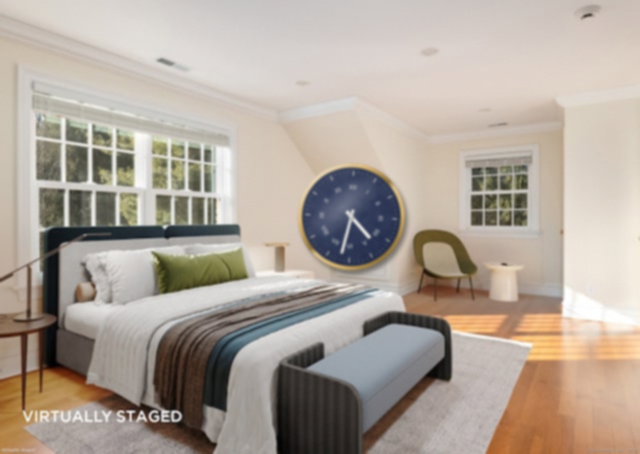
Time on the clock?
4:32
